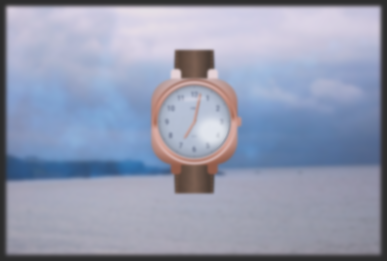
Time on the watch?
7:02
